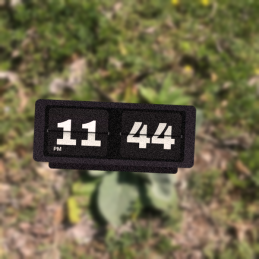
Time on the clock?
11:44
